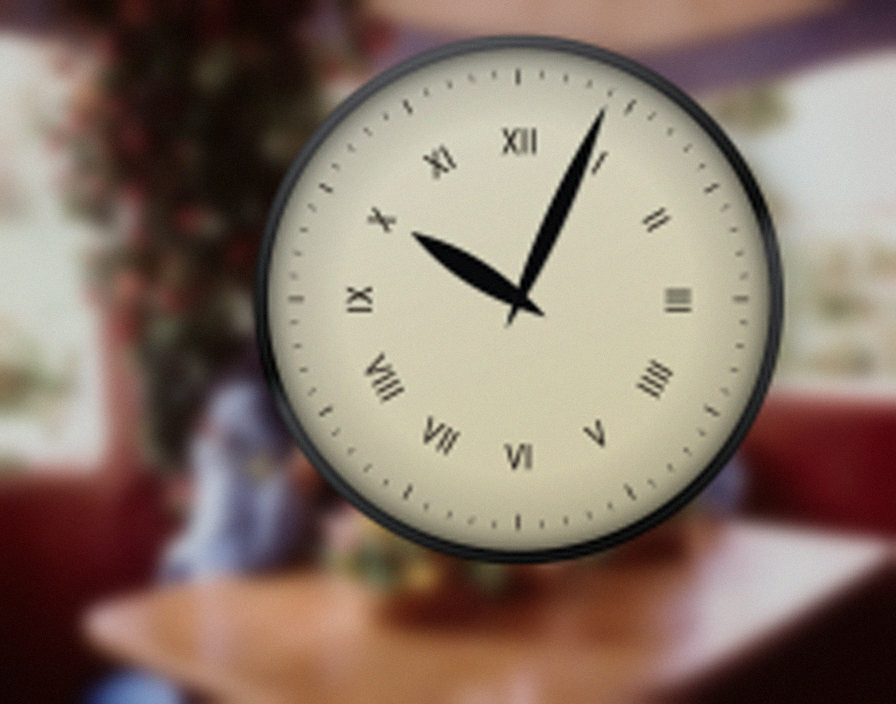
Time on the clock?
10:04
